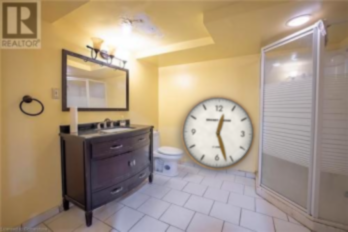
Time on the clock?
12:27
